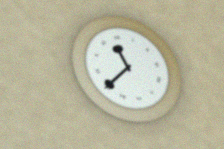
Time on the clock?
11:40
